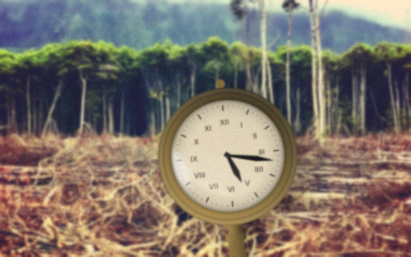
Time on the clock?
5:17
